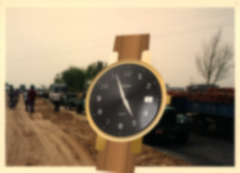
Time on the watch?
4:56
